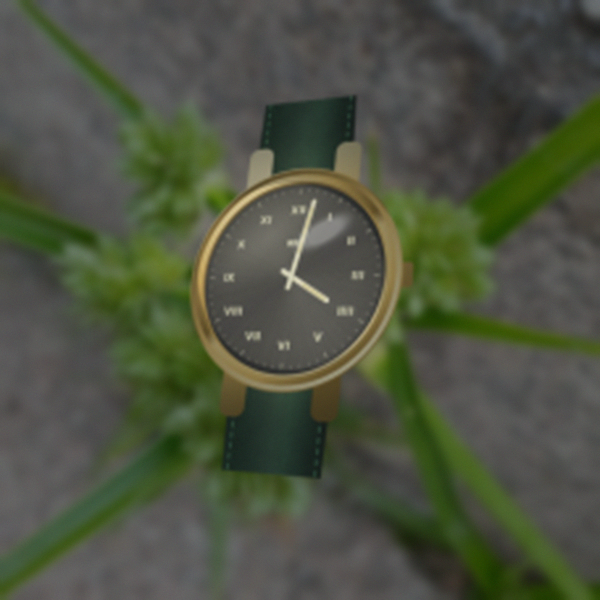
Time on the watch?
4:02
